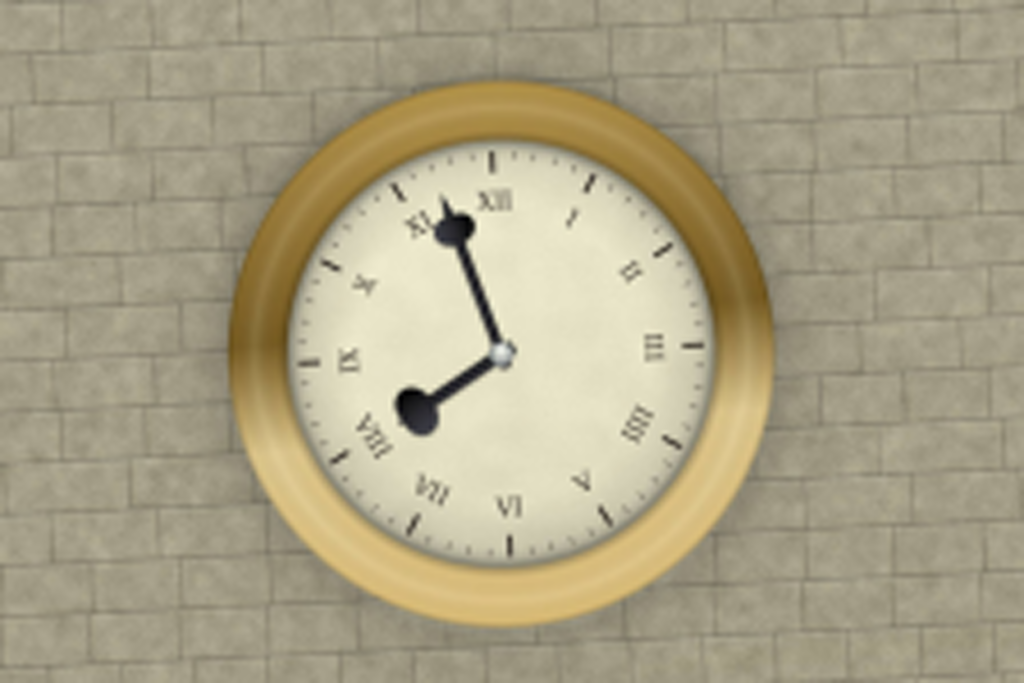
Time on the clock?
7:57
